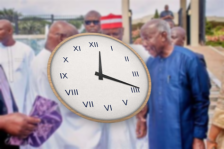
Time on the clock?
12:19
